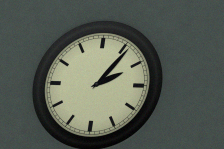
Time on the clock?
2:06
